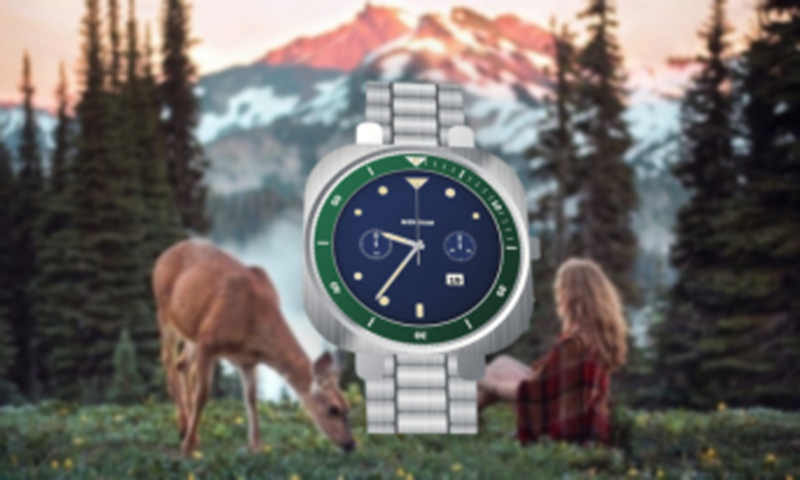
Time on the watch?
9:36
